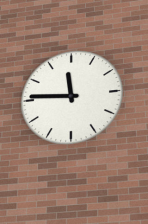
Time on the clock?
11:46
